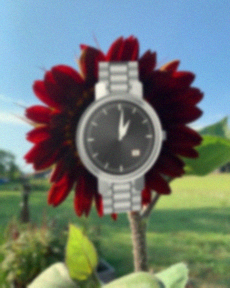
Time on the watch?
1:01
